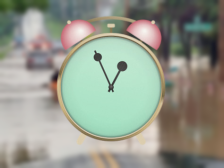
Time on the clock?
12:56
